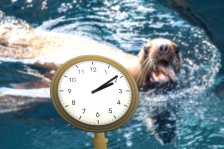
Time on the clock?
2:09
